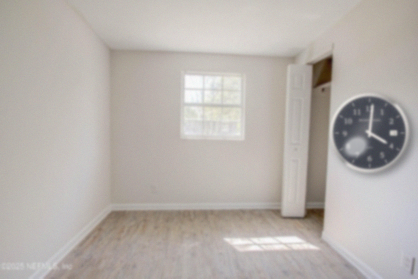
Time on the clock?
4:01
